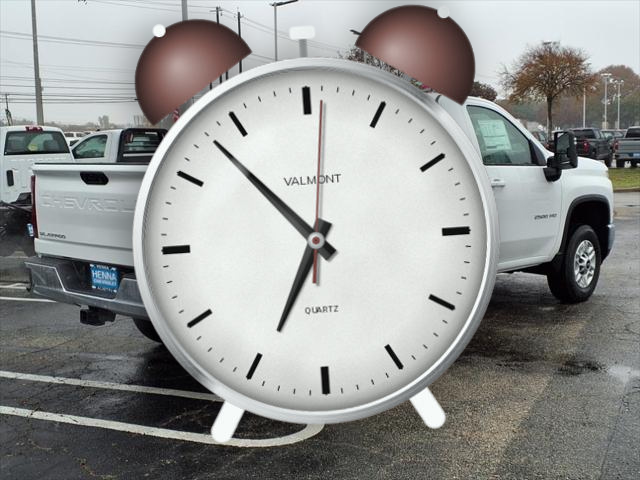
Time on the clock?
6:53:01
